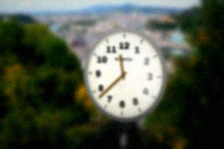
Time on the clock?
11:38
